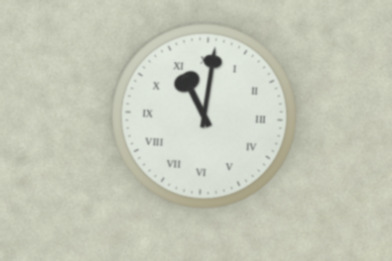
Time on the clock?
11:01
